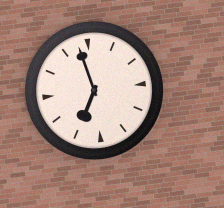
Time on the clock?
6:58
